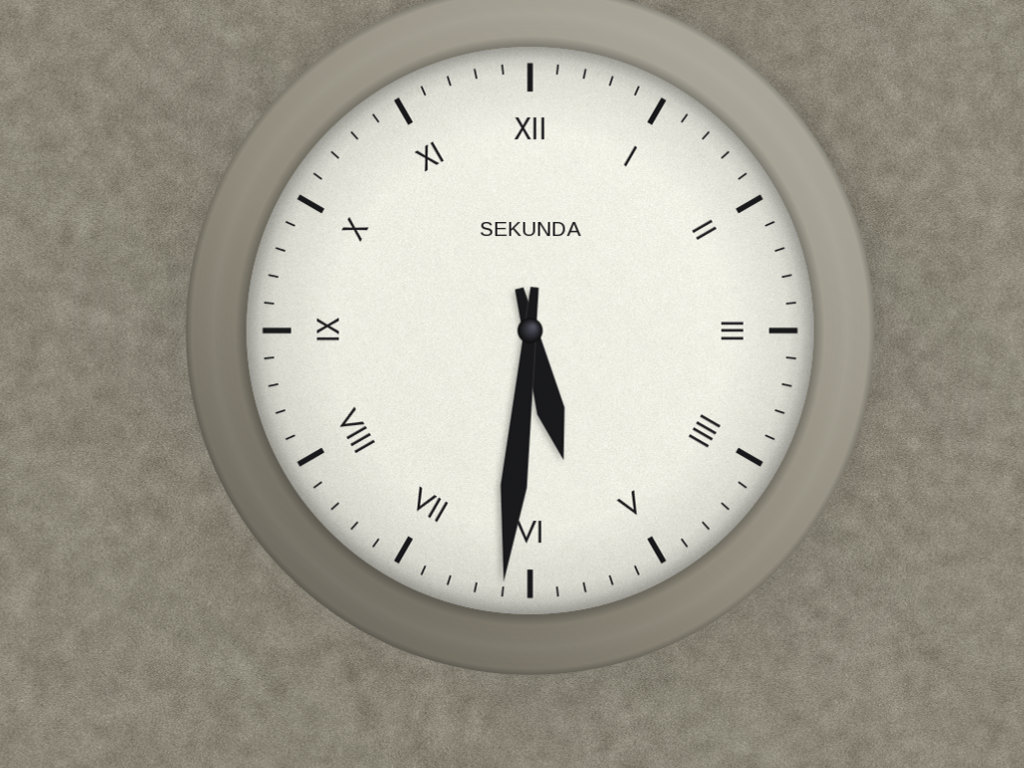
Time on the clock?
5:31
